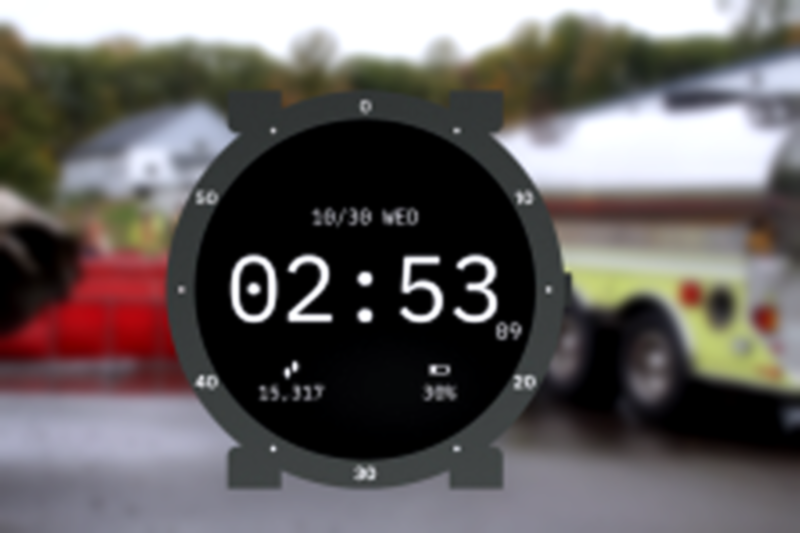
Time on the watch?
2:53
